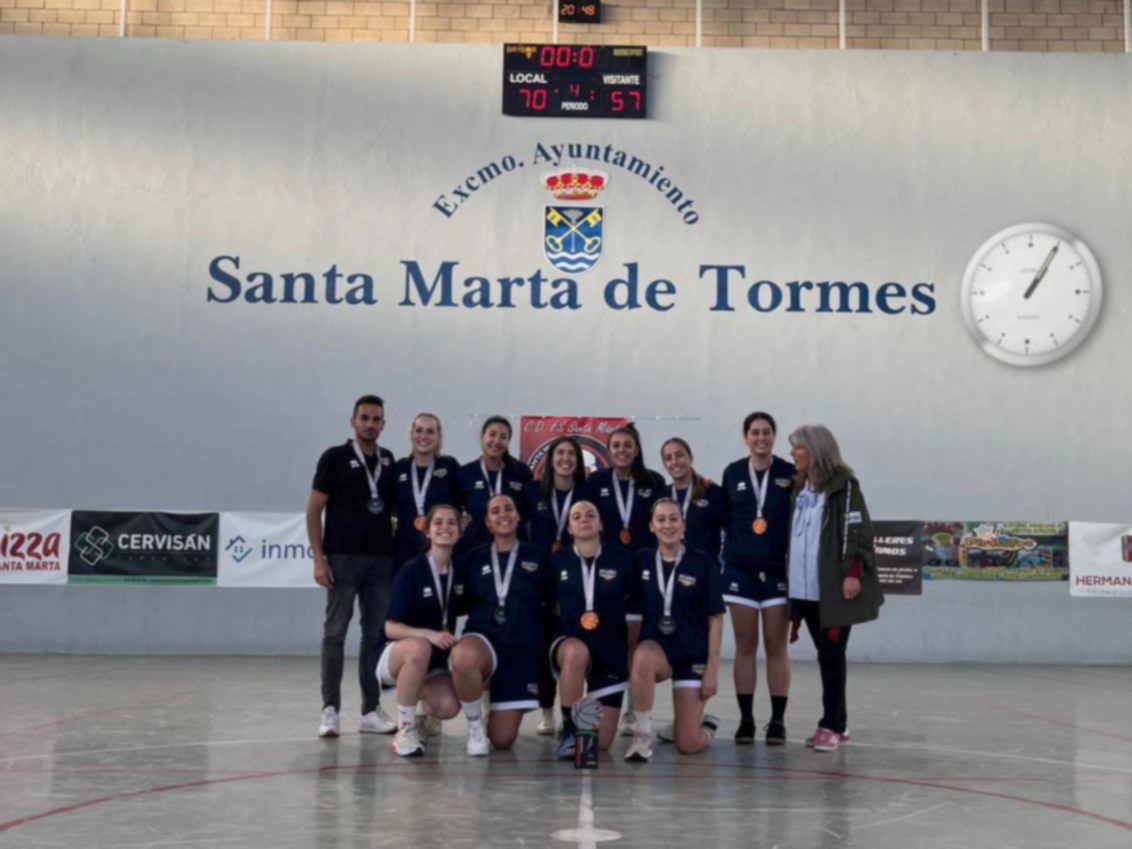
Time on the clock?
1:05
